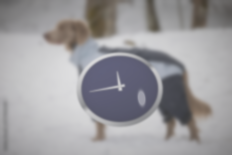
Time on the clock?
11:43
